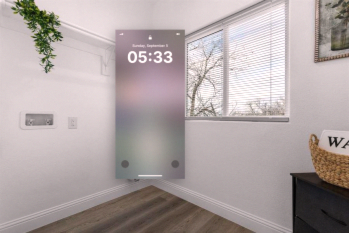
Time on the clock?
5:33
